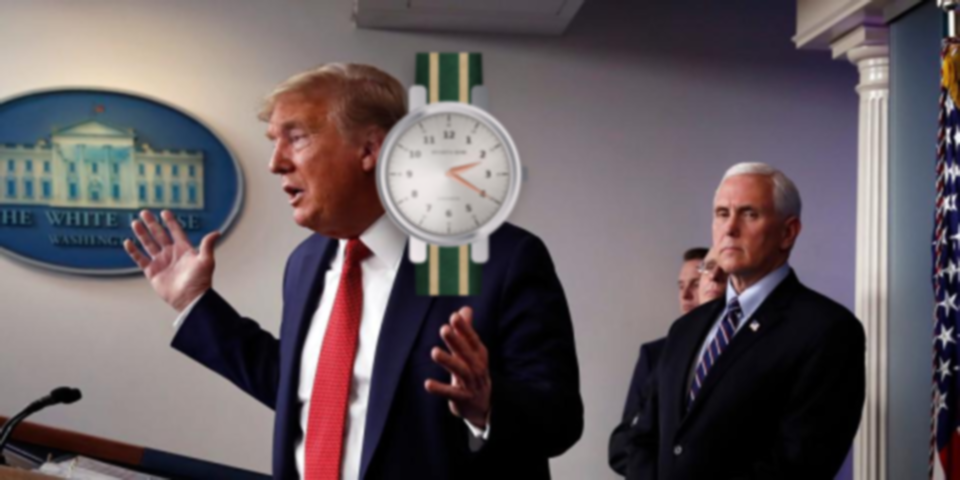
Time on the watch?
2:20
